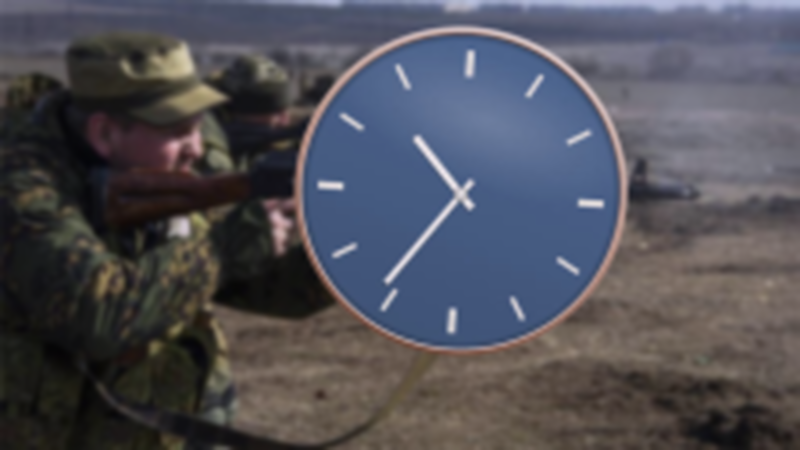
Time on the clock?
10:36
